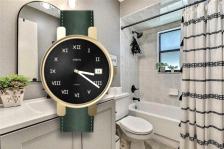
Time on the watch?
3:21
